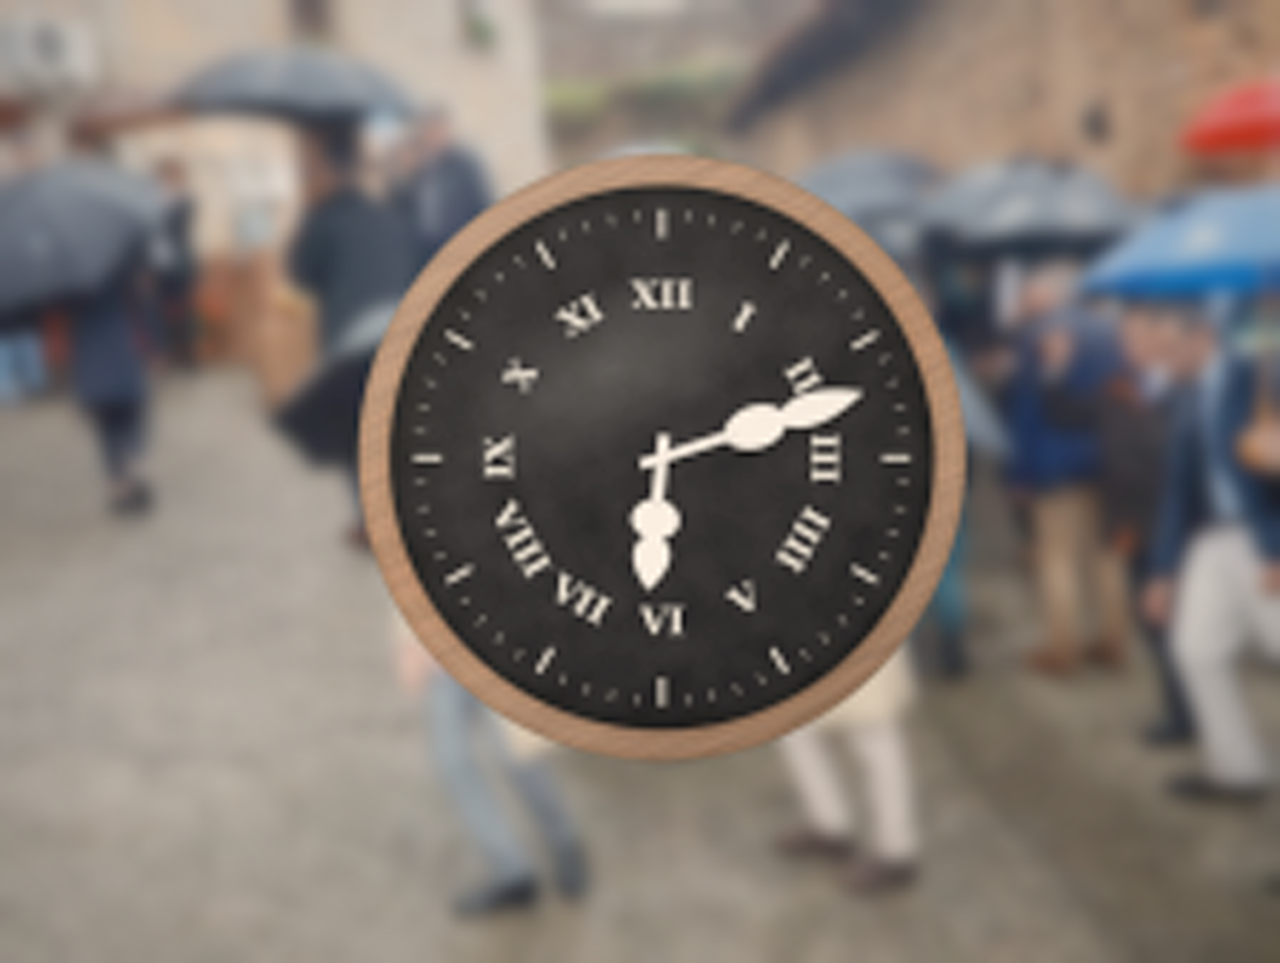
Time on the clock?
6:12
